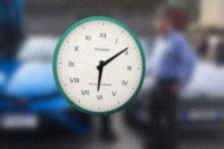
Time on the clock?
6:09
